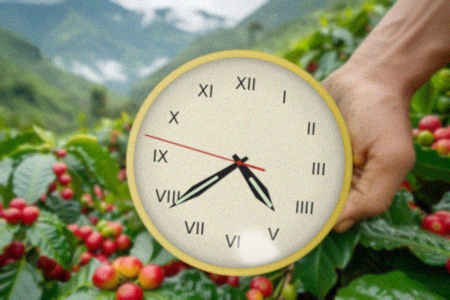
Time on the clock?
4:38:47
